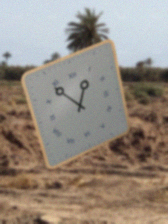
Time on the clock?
12:54
